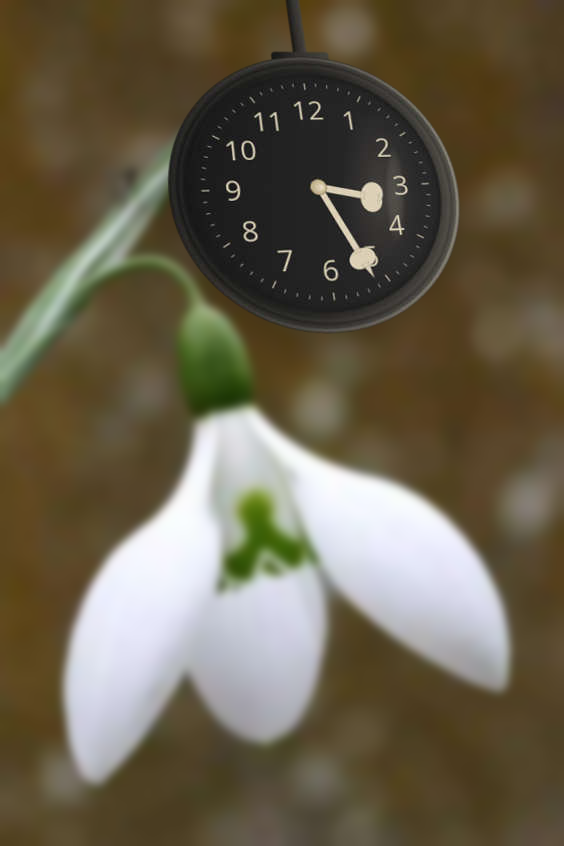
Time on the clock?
3:26
